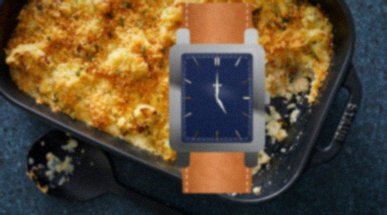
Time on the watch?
5:00
